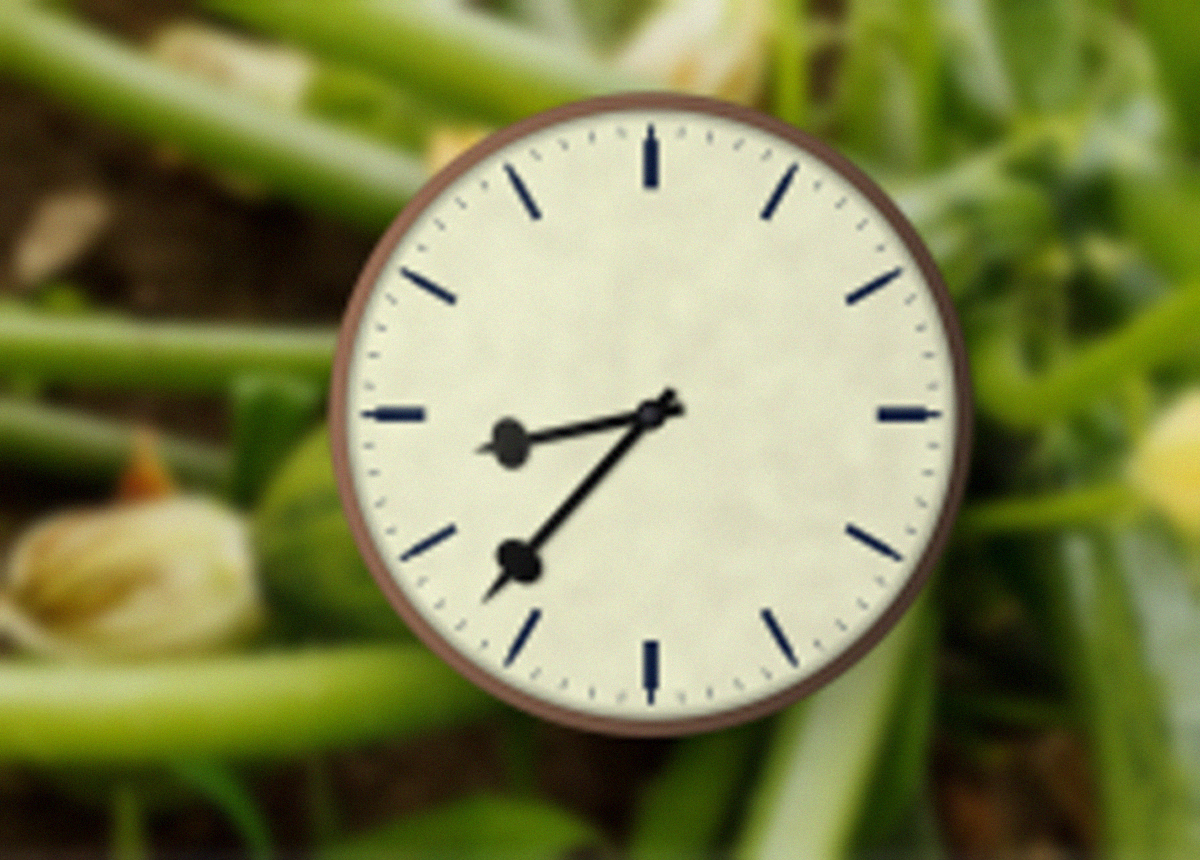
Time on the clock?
8:37
